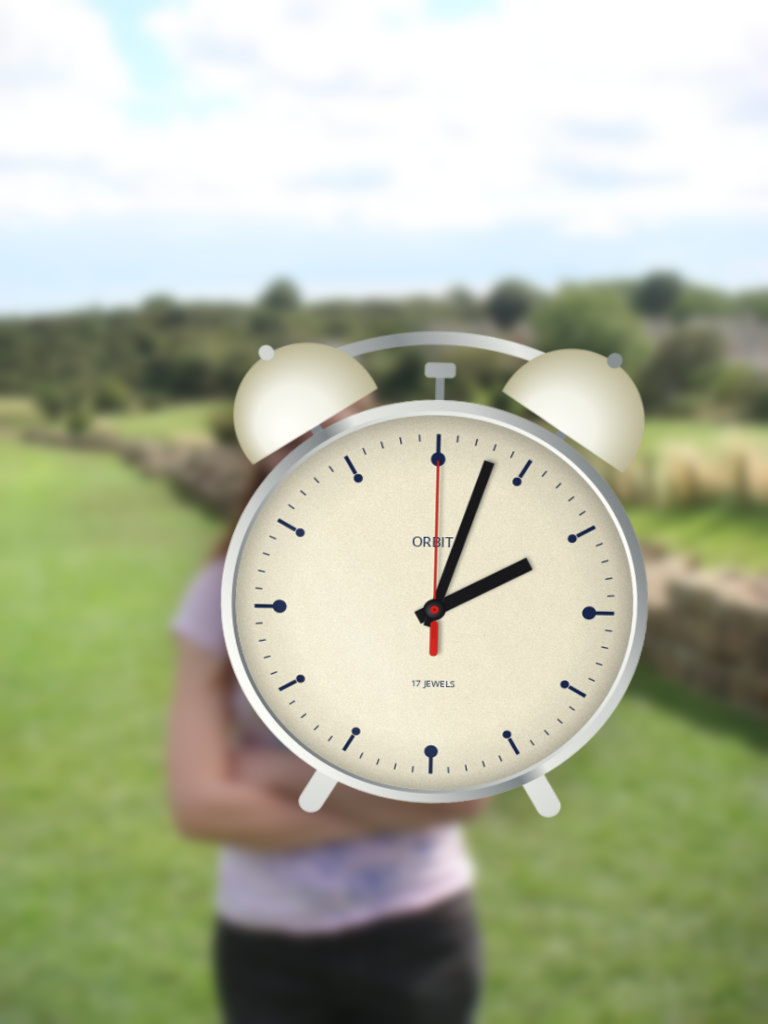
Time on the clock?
2:03:00
